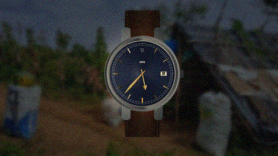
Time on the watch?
5:37
